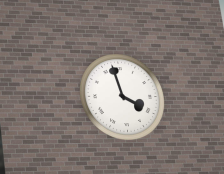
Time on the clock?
3:58
